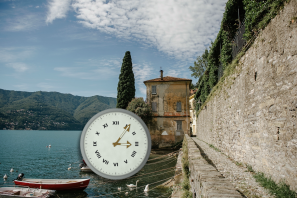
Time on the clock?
3:06
